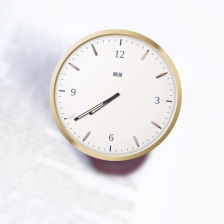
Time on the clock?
7:39
